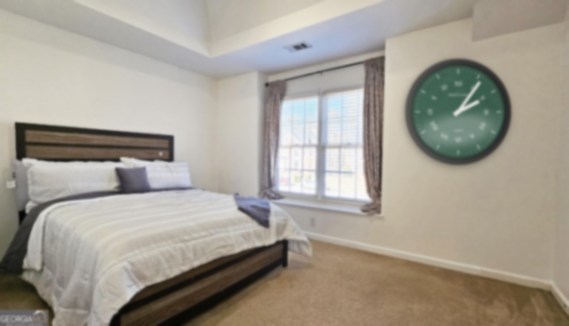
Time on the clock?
2:06
